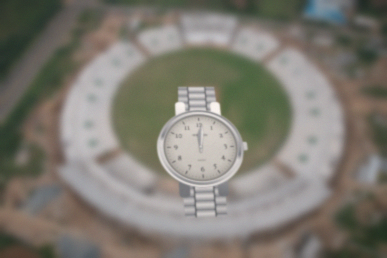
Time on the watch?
12:01
